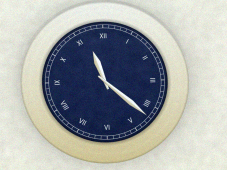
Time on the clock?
11:22
